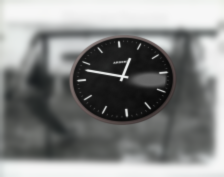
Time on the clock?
12:48
